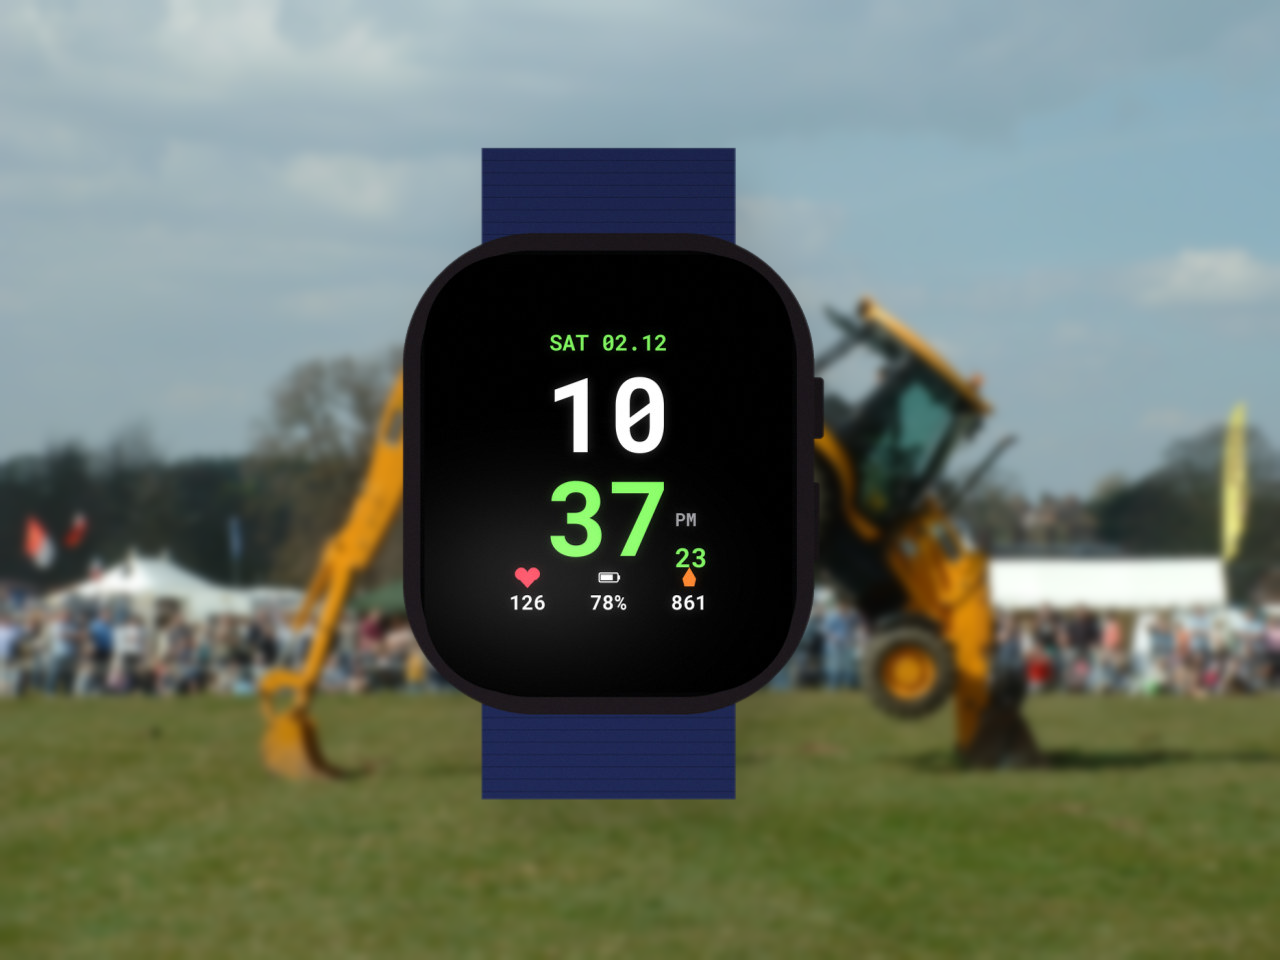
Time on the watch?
10:37:23
